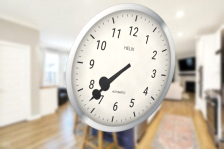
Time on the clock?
7:37
